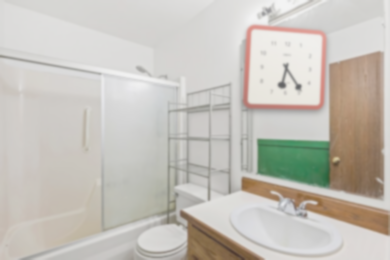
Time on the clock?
6:24
